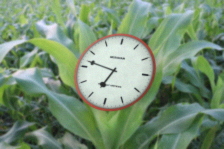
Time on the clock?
6:47
